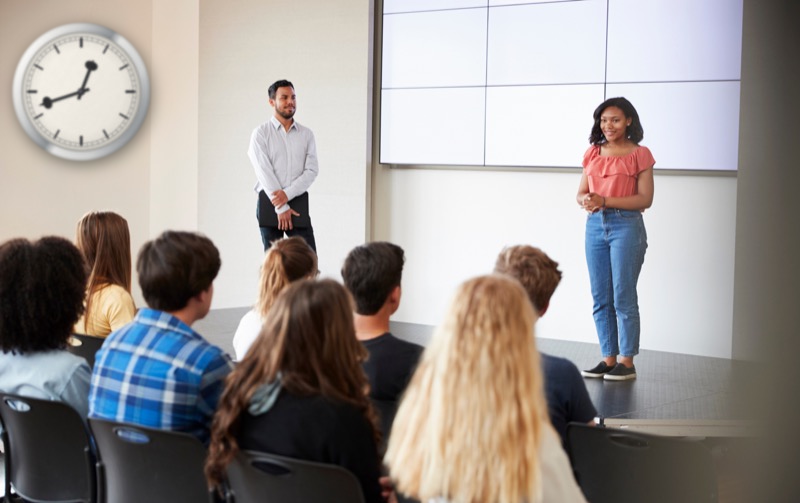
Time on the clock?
12:42
